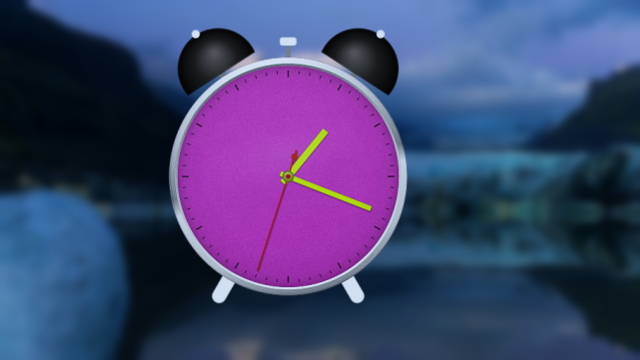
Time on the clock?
1:18:33
